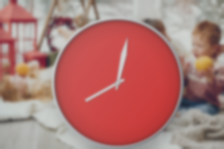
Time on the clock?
8:02
